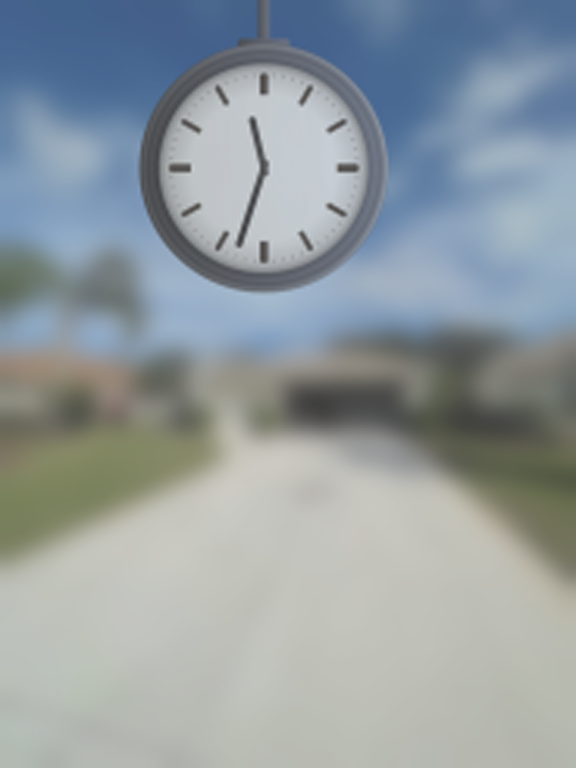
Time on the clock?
11:33
